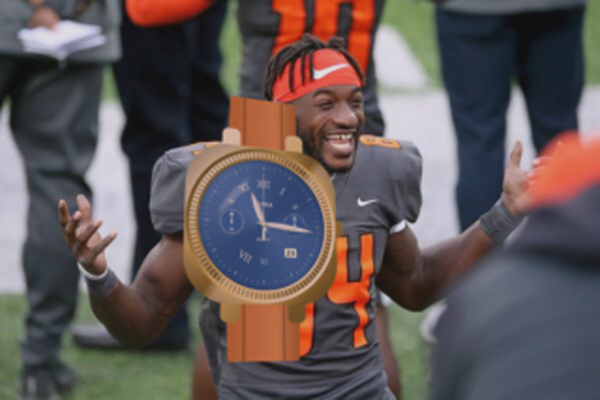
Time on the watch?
11:16
